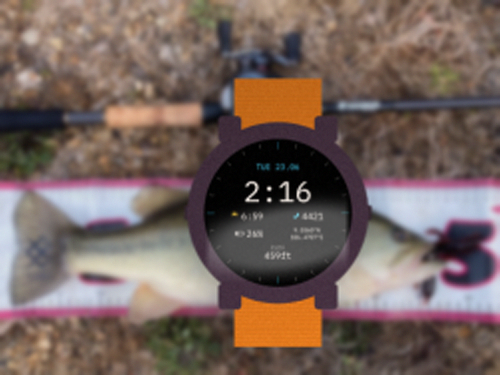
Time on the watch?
2:16
